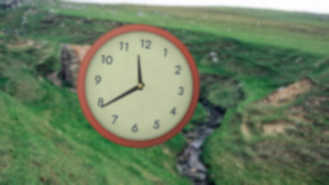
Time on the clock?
11:39
